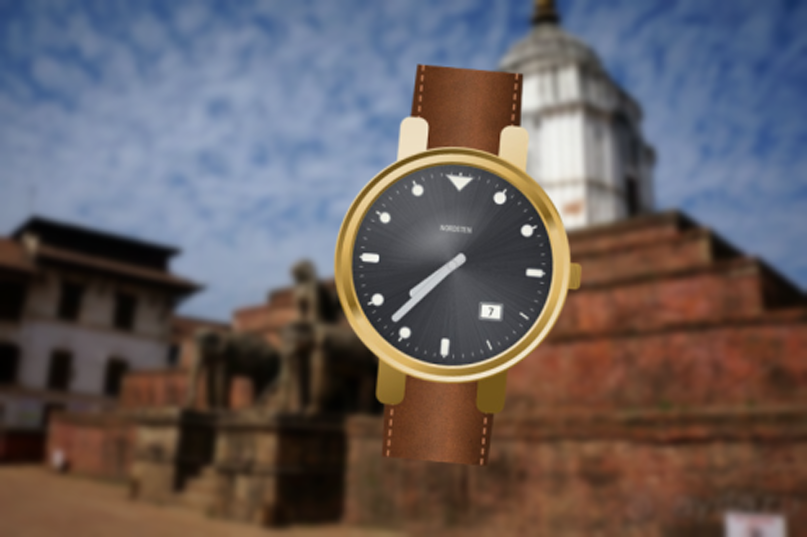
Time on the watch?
7:37
